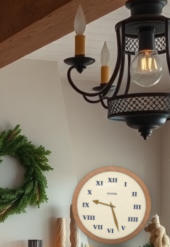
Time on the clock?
9:27
